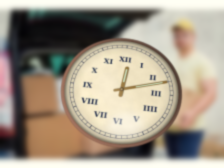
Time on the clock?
12:12
